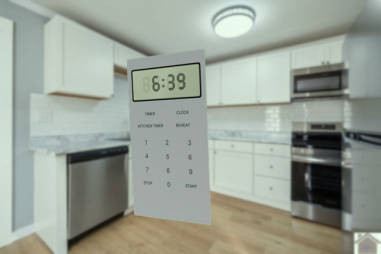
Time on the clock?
6:39
